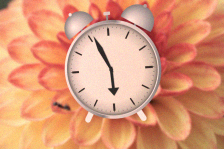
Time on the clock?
5:56
